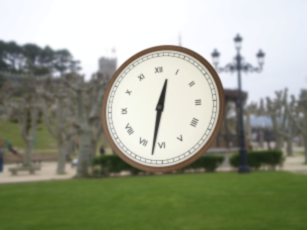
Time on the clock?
12:32
